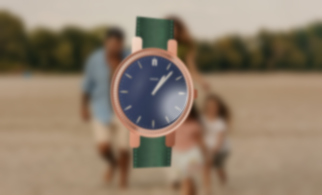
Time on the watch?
1:07
